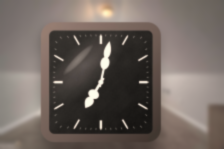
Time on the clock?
7:02
